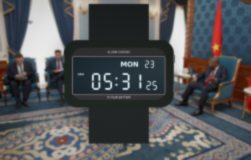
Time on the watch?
5:31
